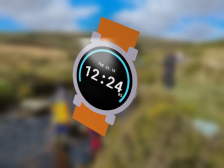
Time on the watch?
12:24
